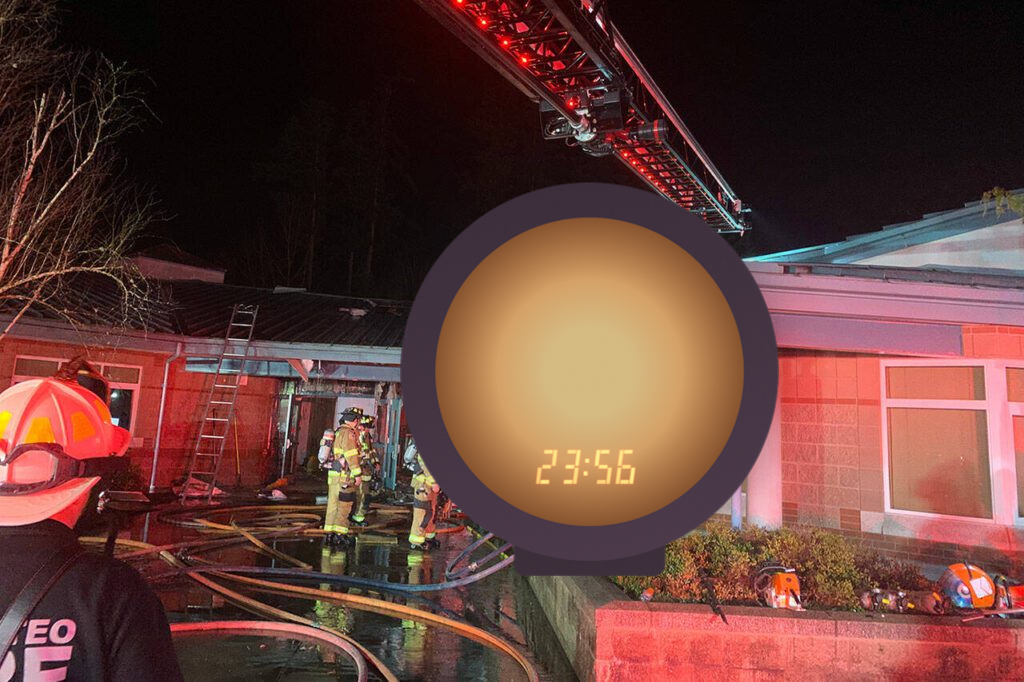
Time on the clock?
23:56
